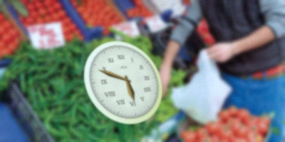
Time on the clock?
5:49
